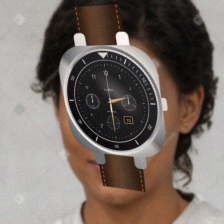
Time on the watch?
2:30
